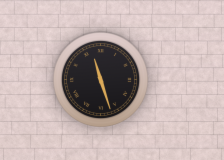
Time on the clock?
11:27
